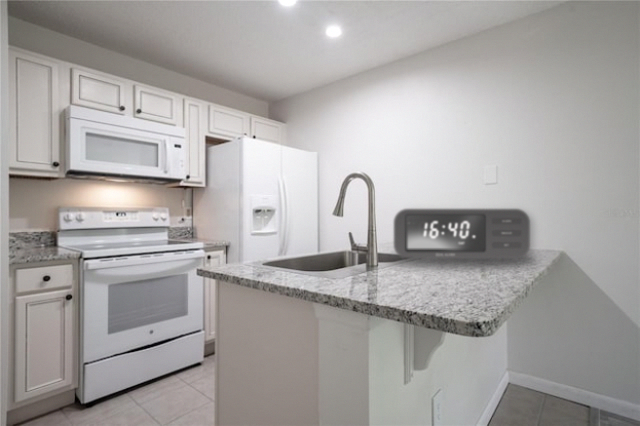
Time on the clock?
16:40
